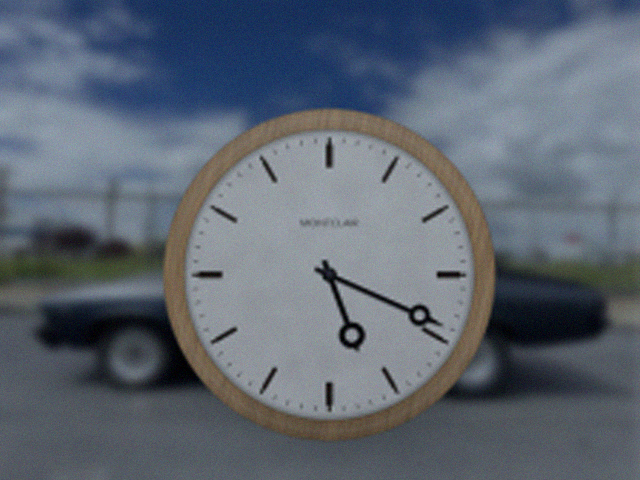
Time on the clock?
5:19
